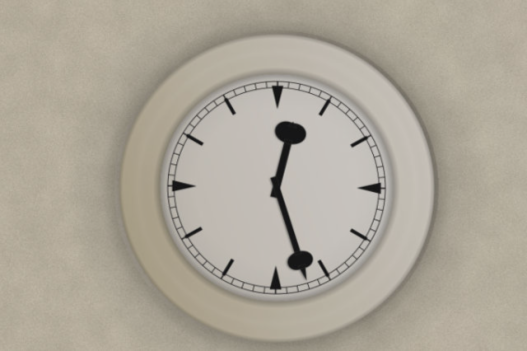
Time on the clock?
12:27
